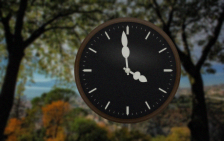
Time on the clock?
3:59
